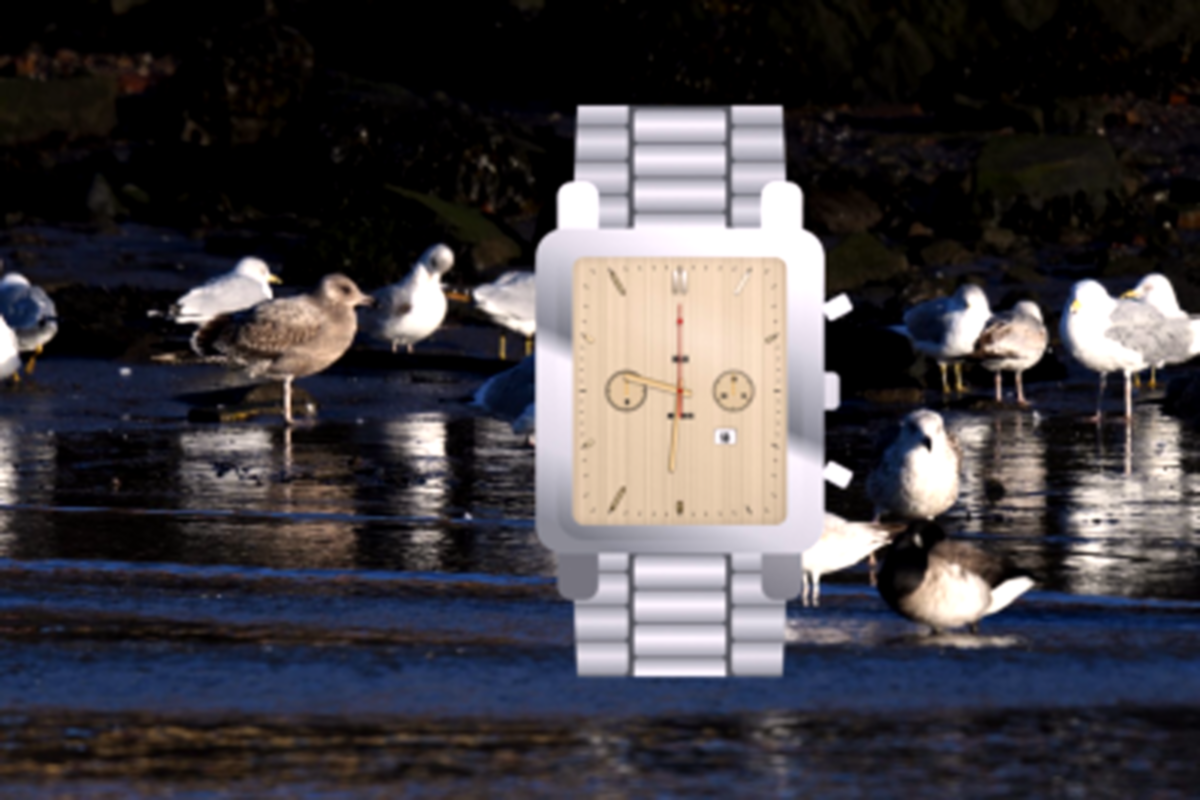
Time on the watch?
9:31
